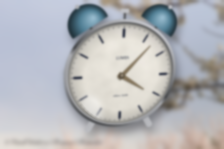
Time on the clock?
4:07
